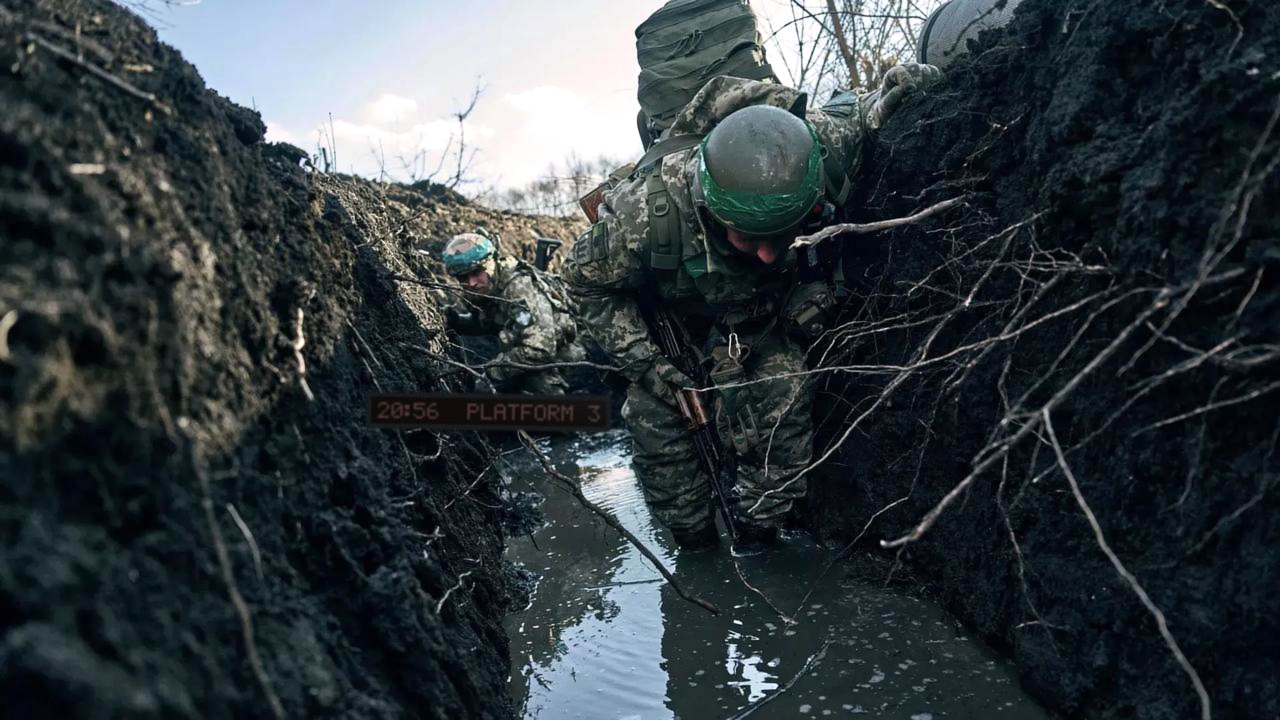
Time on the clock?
20:56
